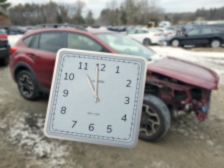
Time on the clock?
10:59
